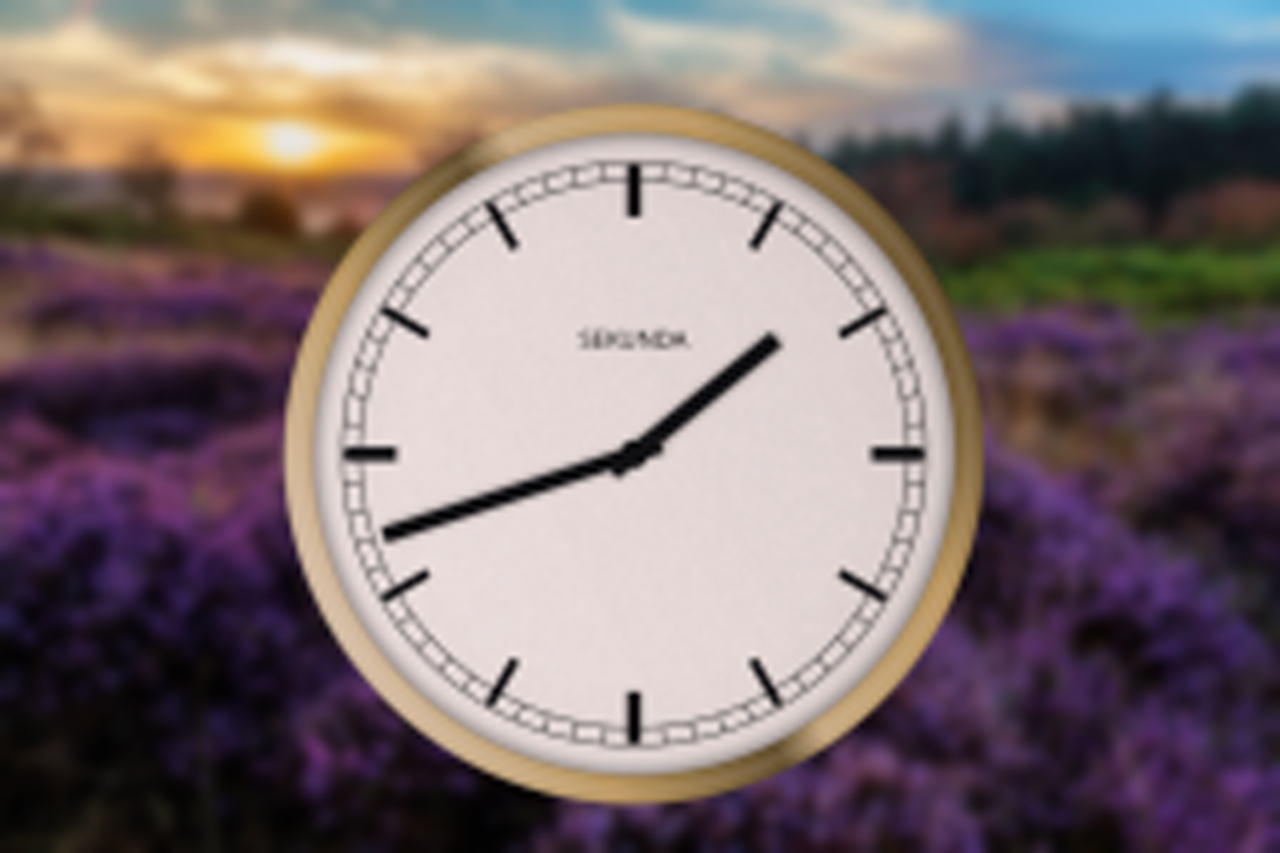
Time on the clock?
1:42
